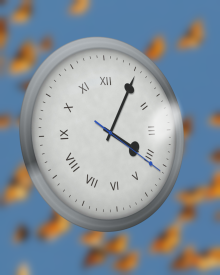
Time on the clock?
4:05:21
